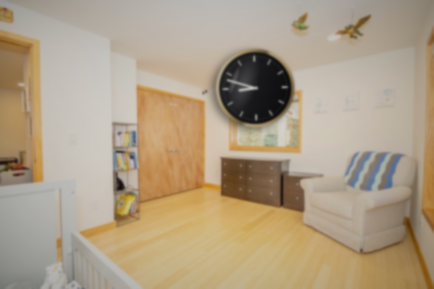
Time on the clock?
8:48
